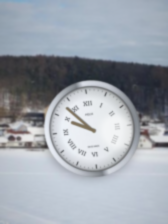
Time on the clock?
9:53
